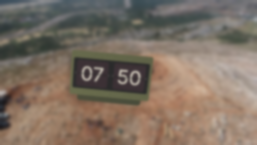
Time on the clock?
7:50
